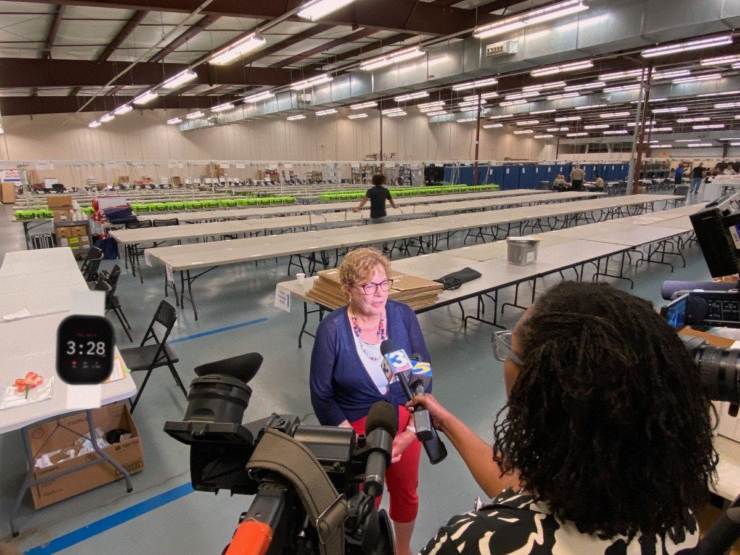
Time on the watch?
3:28
